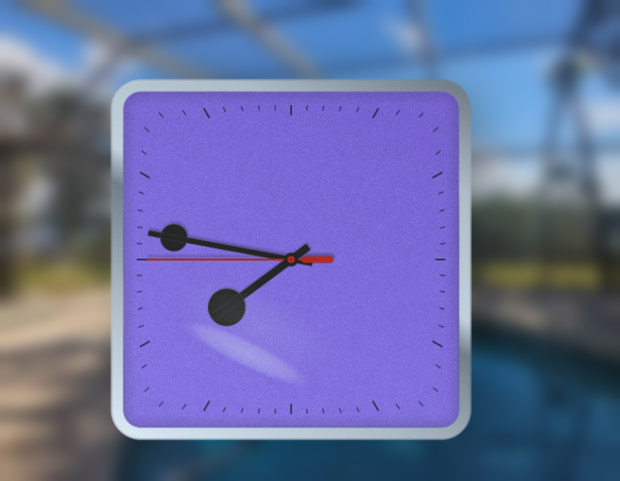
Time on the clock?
7:46:45
